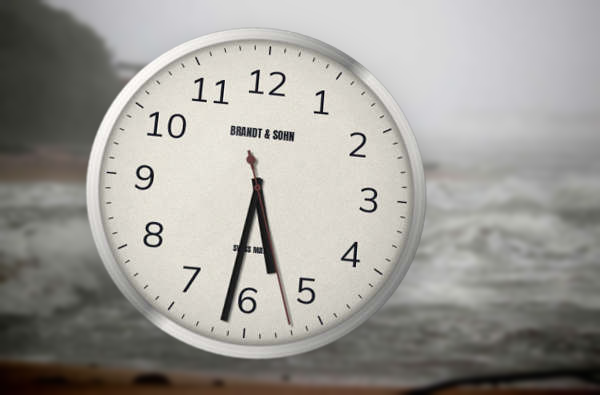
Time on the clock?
5:31:27
